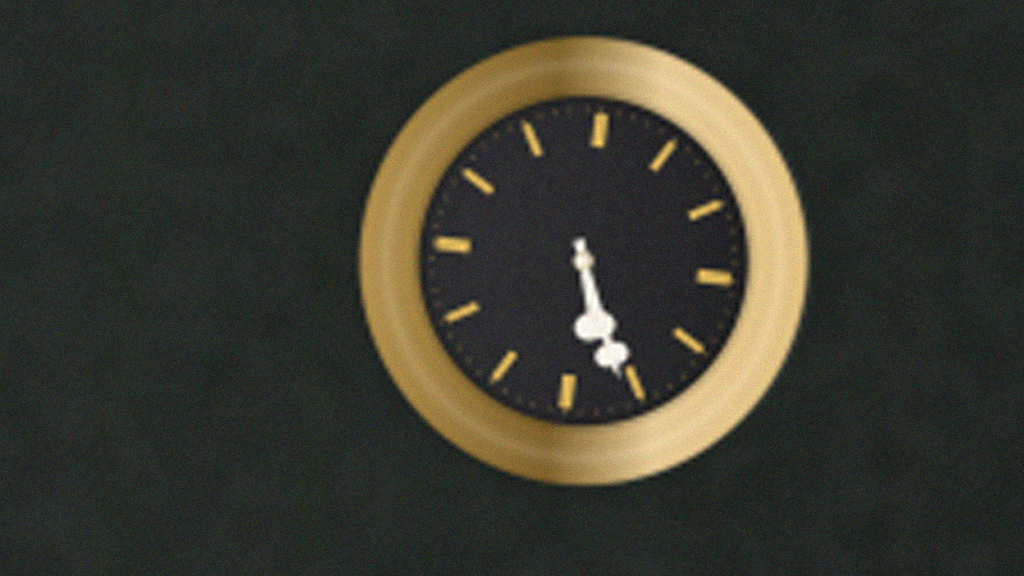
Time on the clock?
5:26
